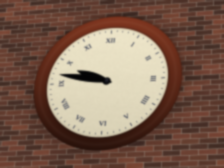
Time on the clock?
9:47
